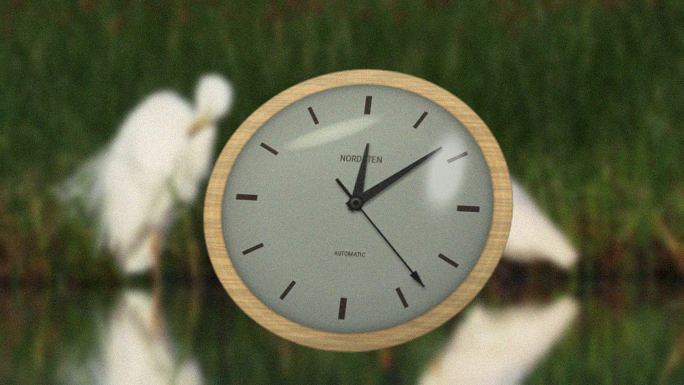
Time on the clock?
12:08:23
